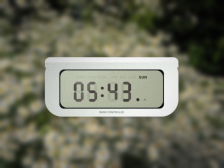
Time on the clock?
5:43
